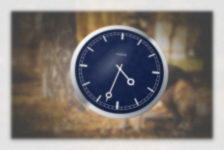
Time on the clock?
4:33
